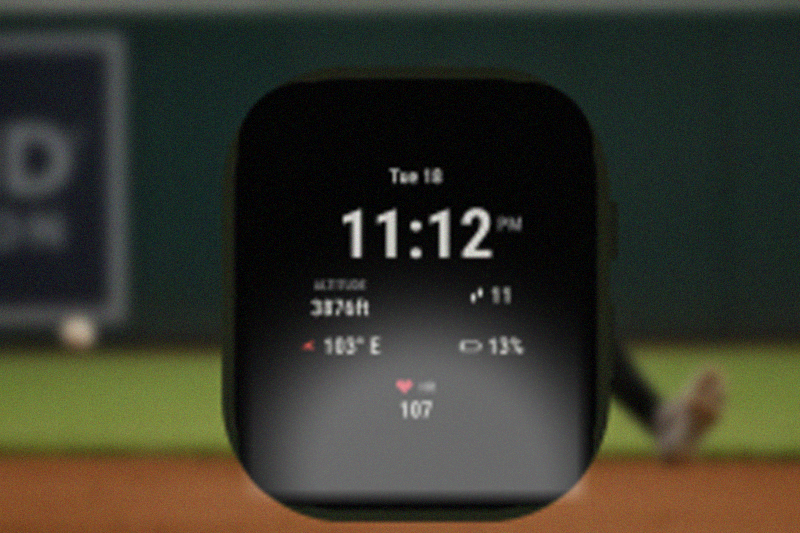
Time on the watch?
11:12
